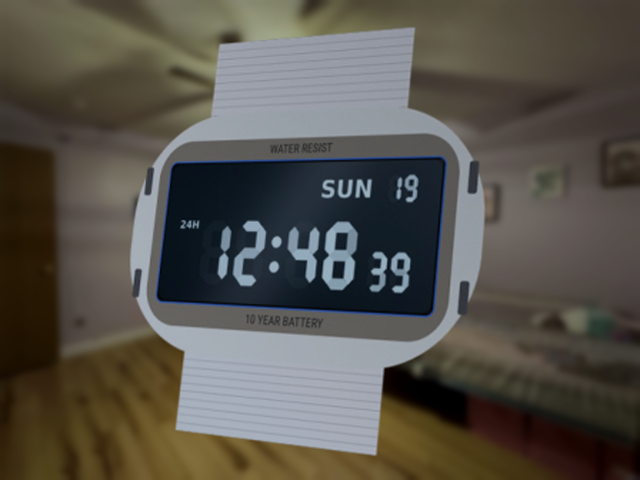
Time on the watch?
12:48:39
